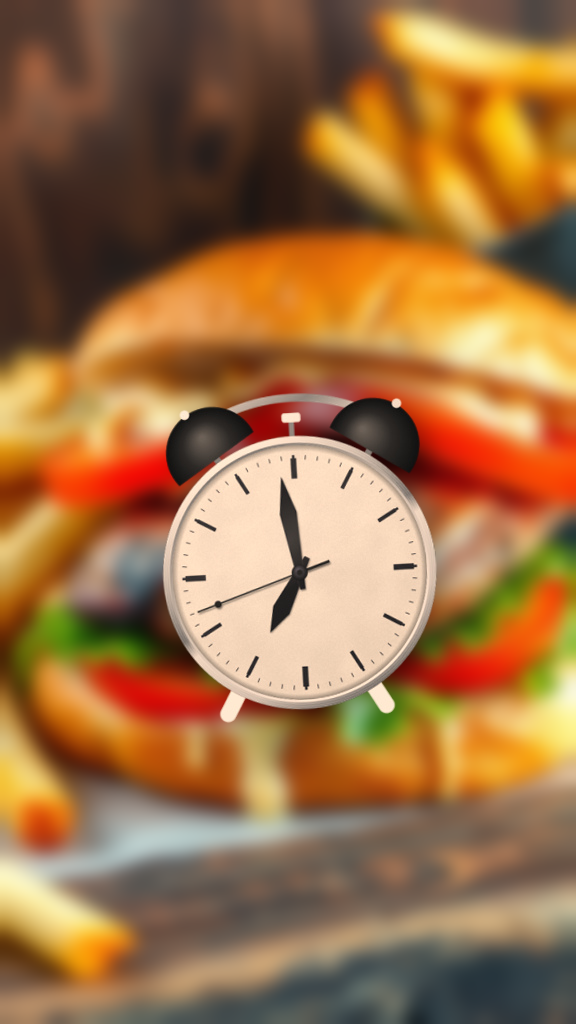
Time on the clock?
6:58:42
